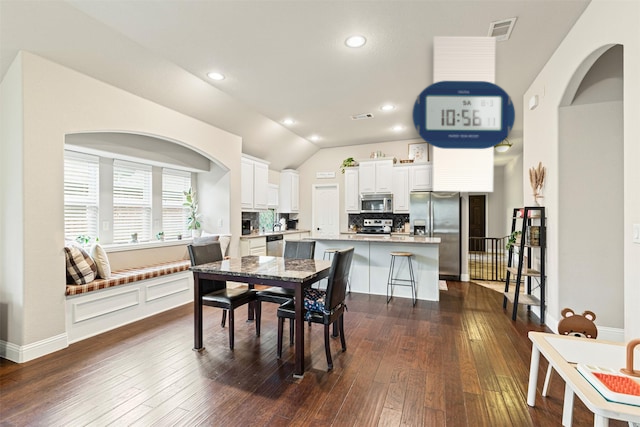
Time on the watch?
10:56
